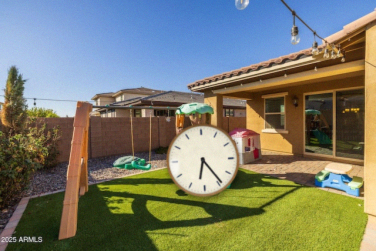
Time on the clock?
6:24
